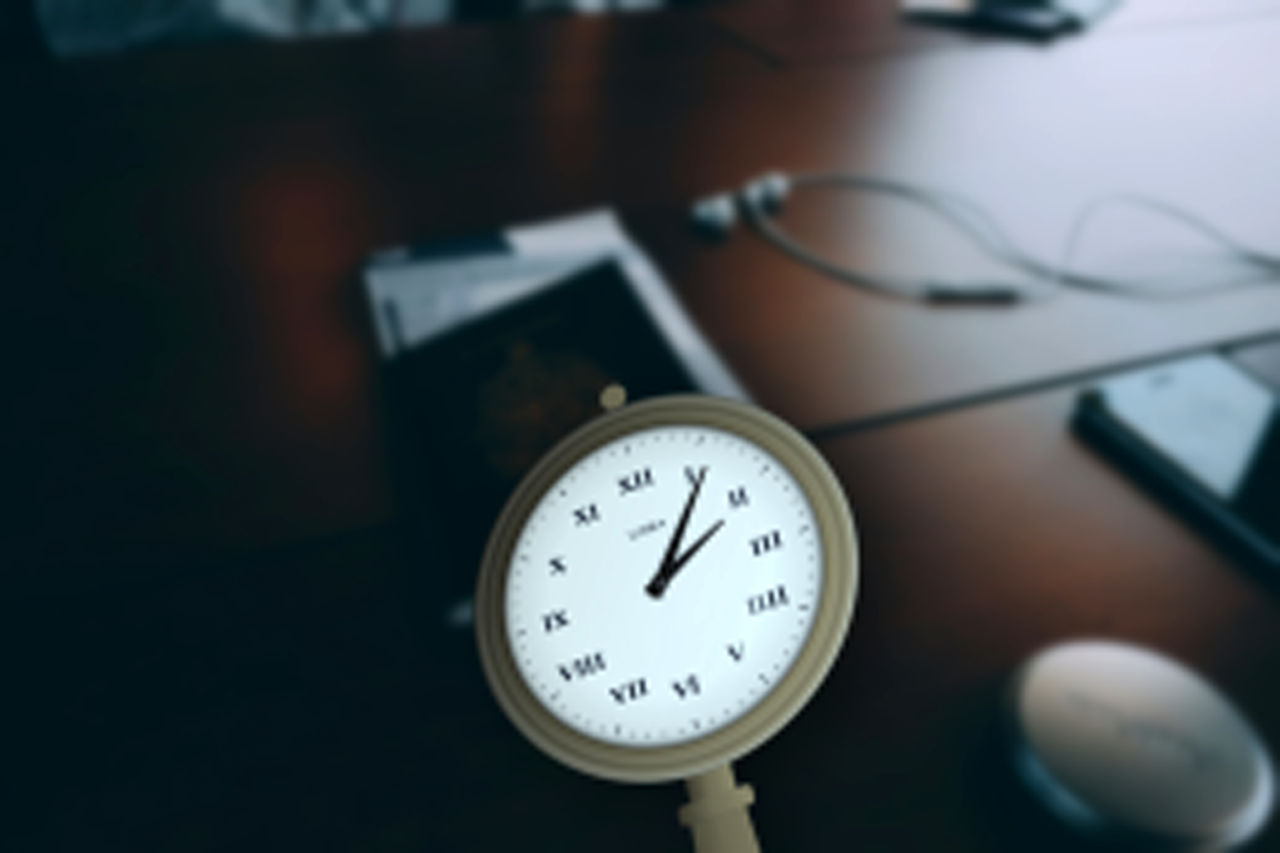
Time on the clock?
2:06
